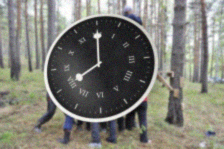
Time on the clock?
8:00
